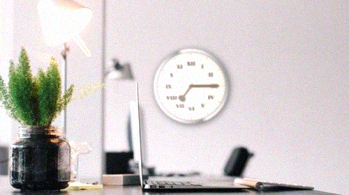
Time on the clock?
7:15
